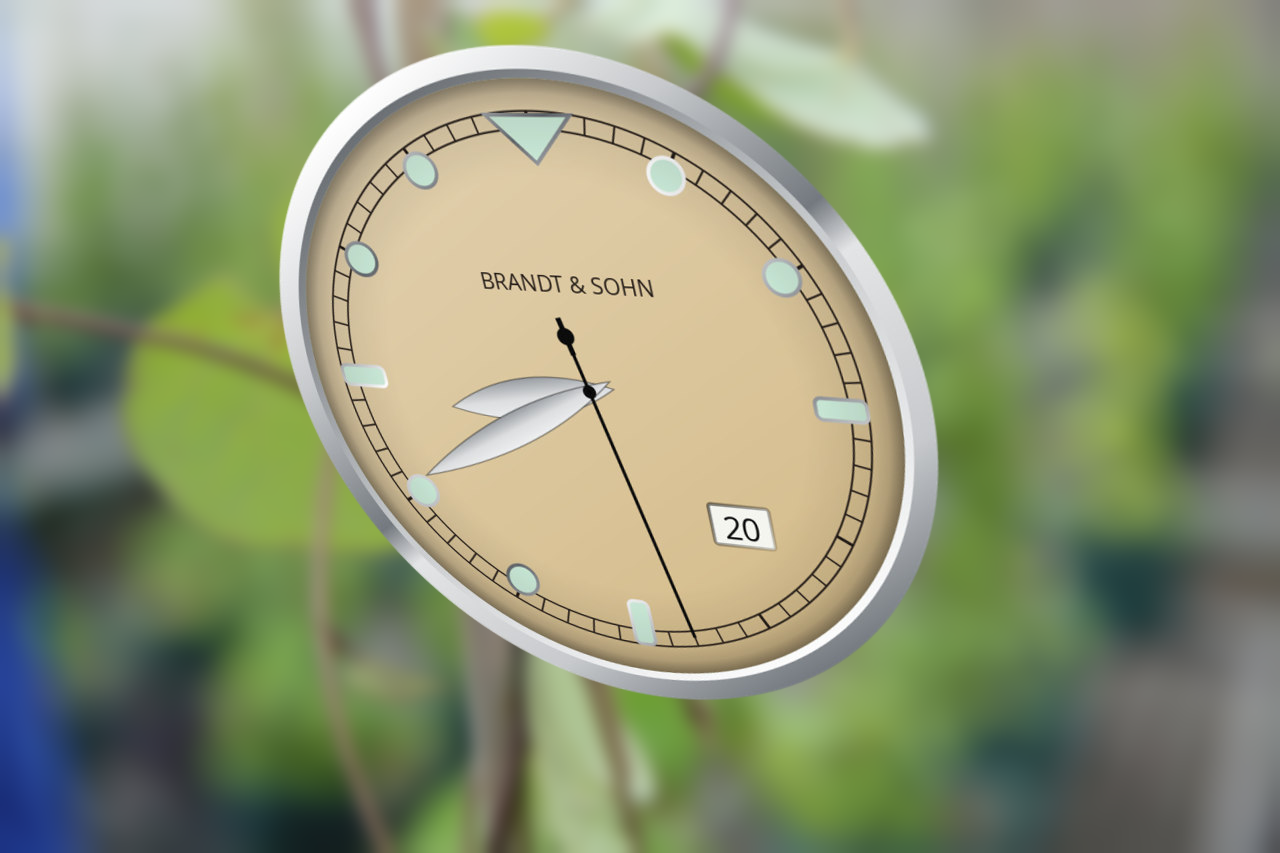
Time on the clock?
8:40:28
